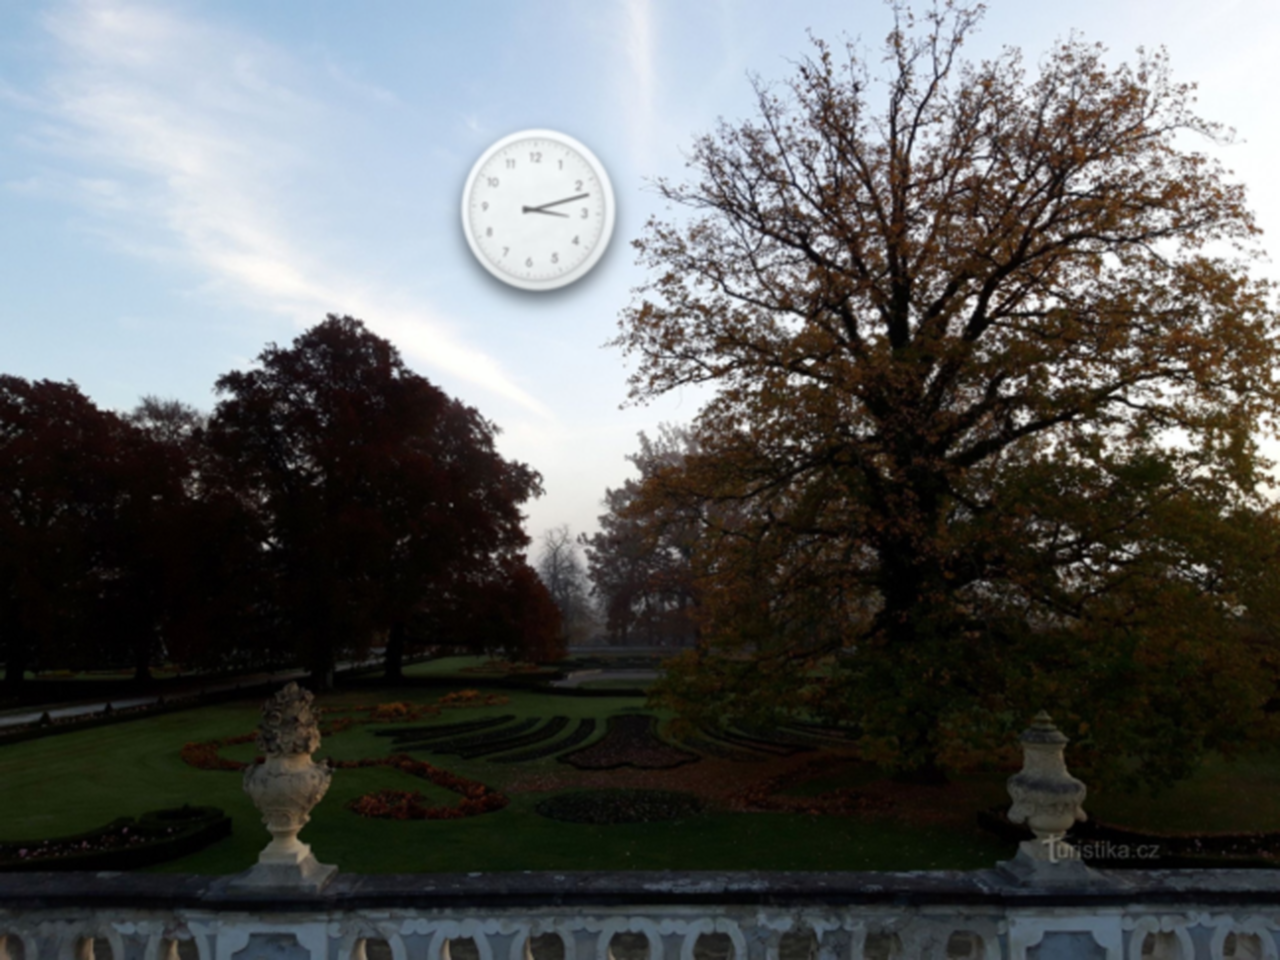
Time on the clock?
3:12
